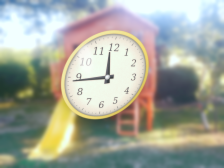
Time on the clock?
11:44
